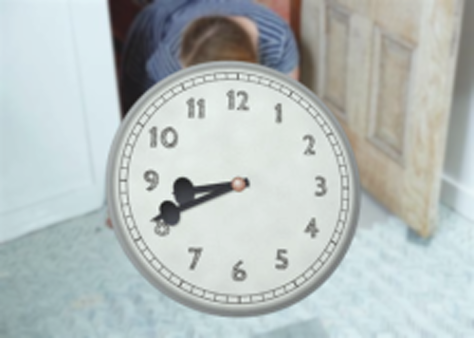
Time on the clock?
8:41
